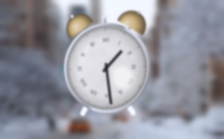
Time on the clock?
1:29
